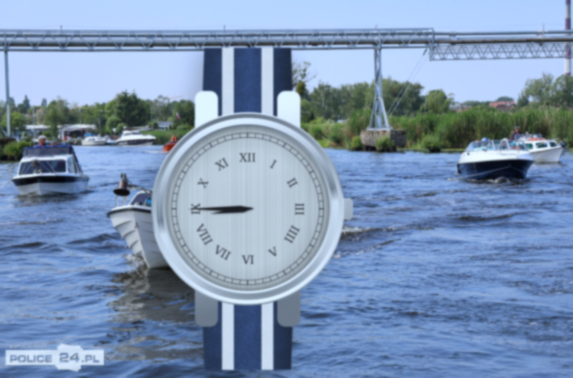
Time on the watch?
8:45
